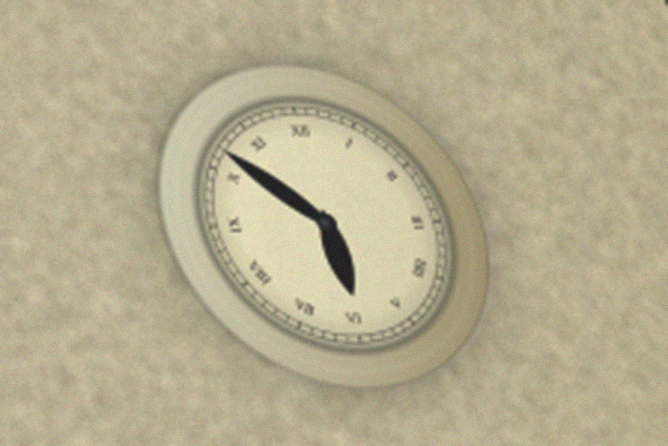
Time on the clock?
5:52
